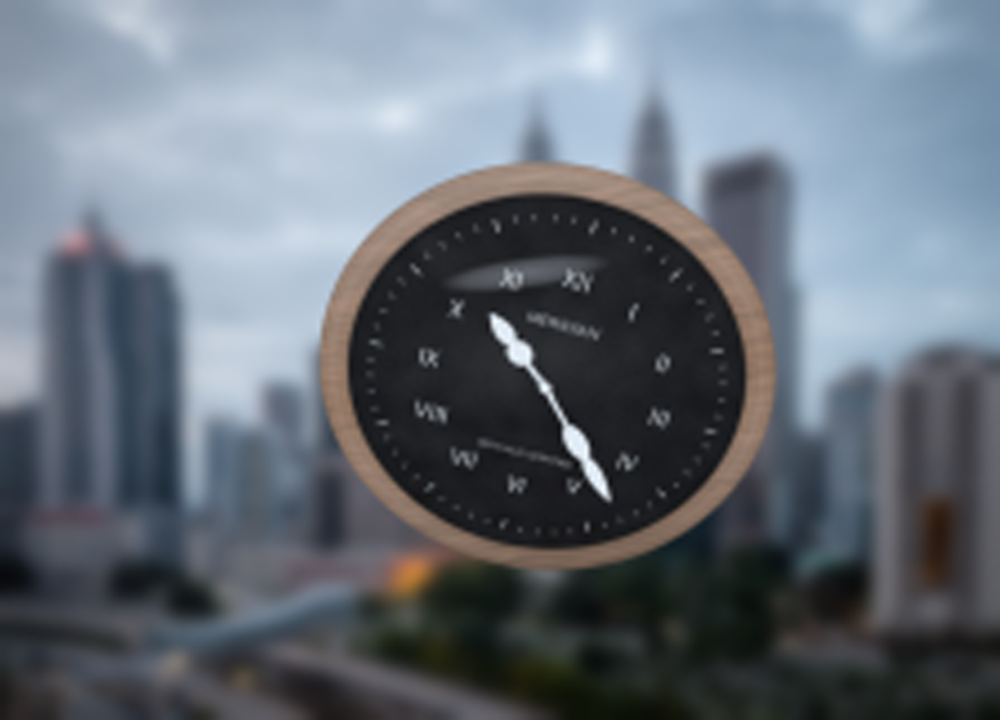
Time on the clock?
10:23
